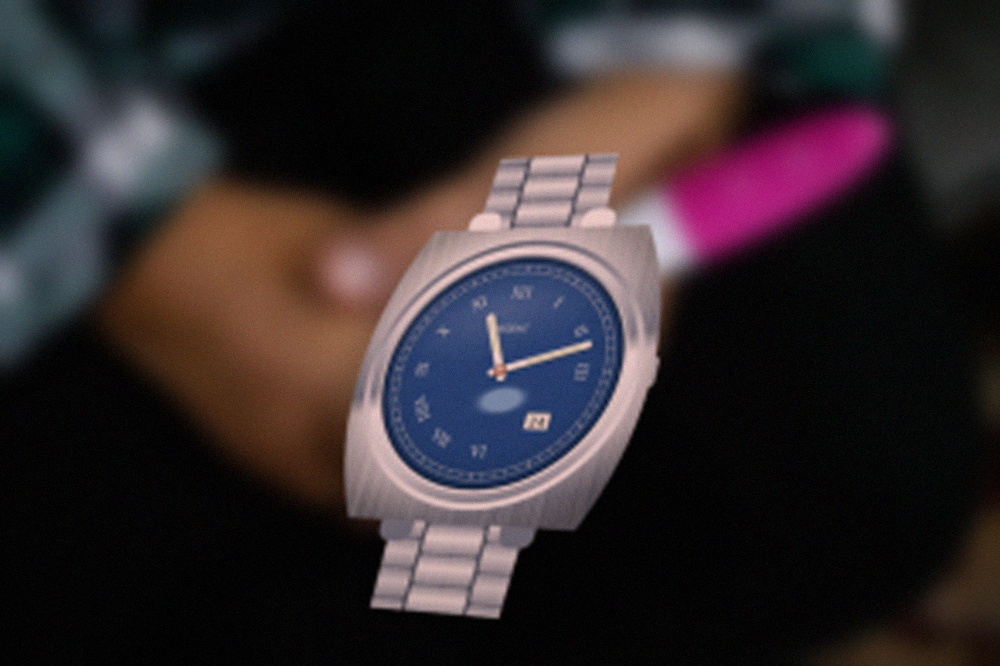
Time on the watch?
11:12
